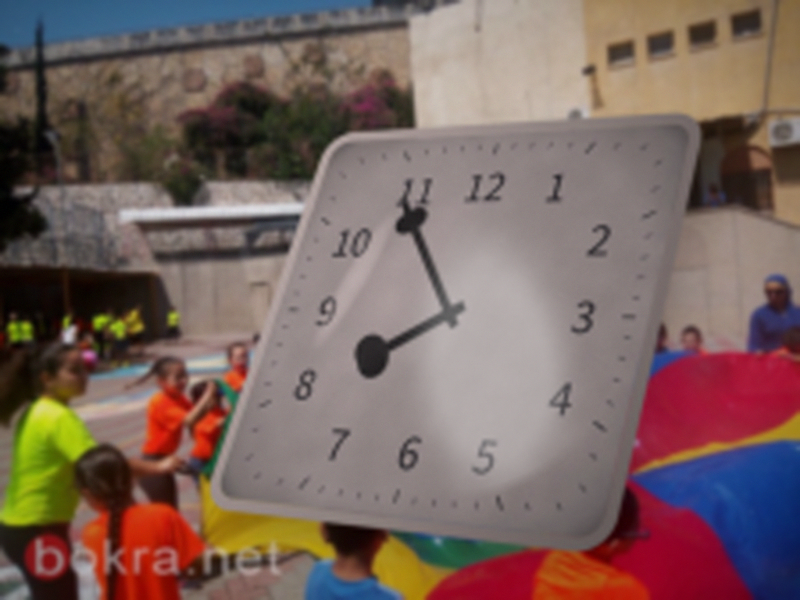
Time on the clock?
7:54
